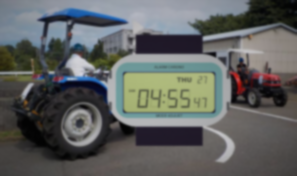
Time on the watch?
4:55
